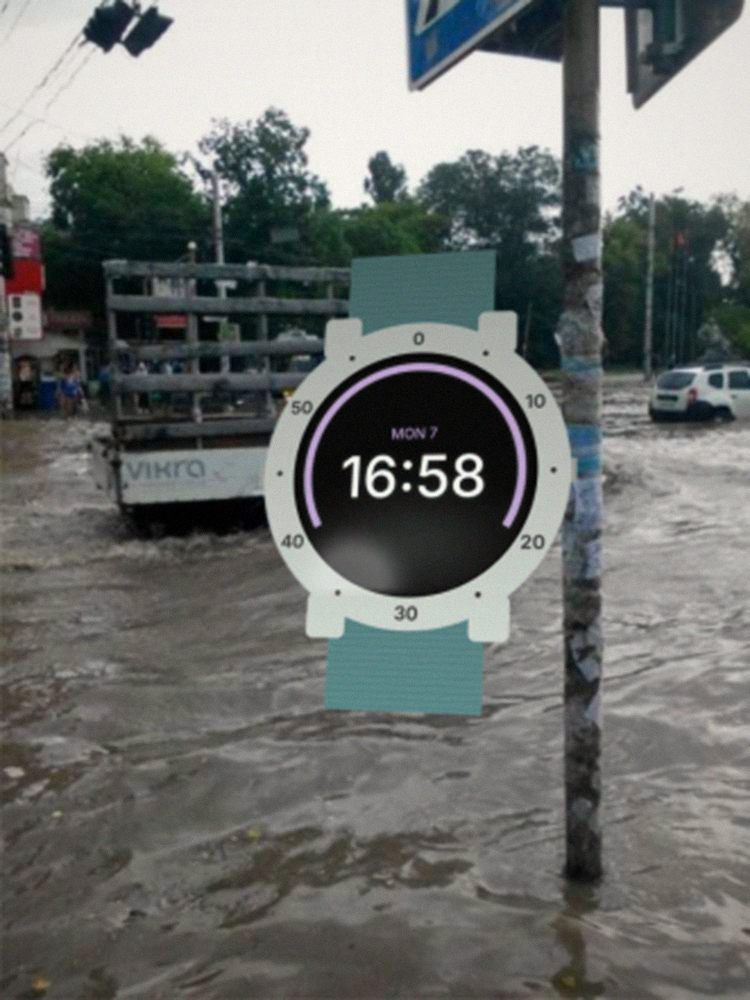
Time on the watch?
16:58
